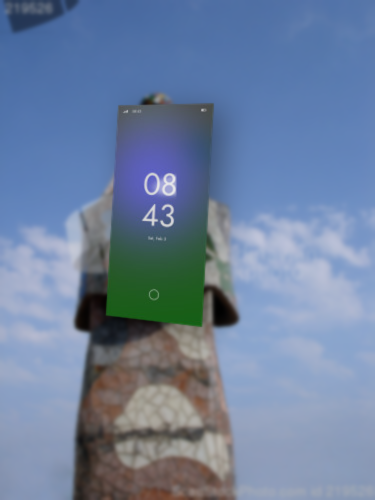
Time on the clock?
8:43
